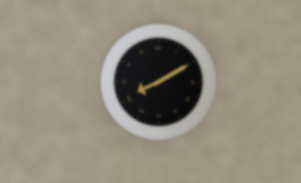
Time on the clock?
8:10
